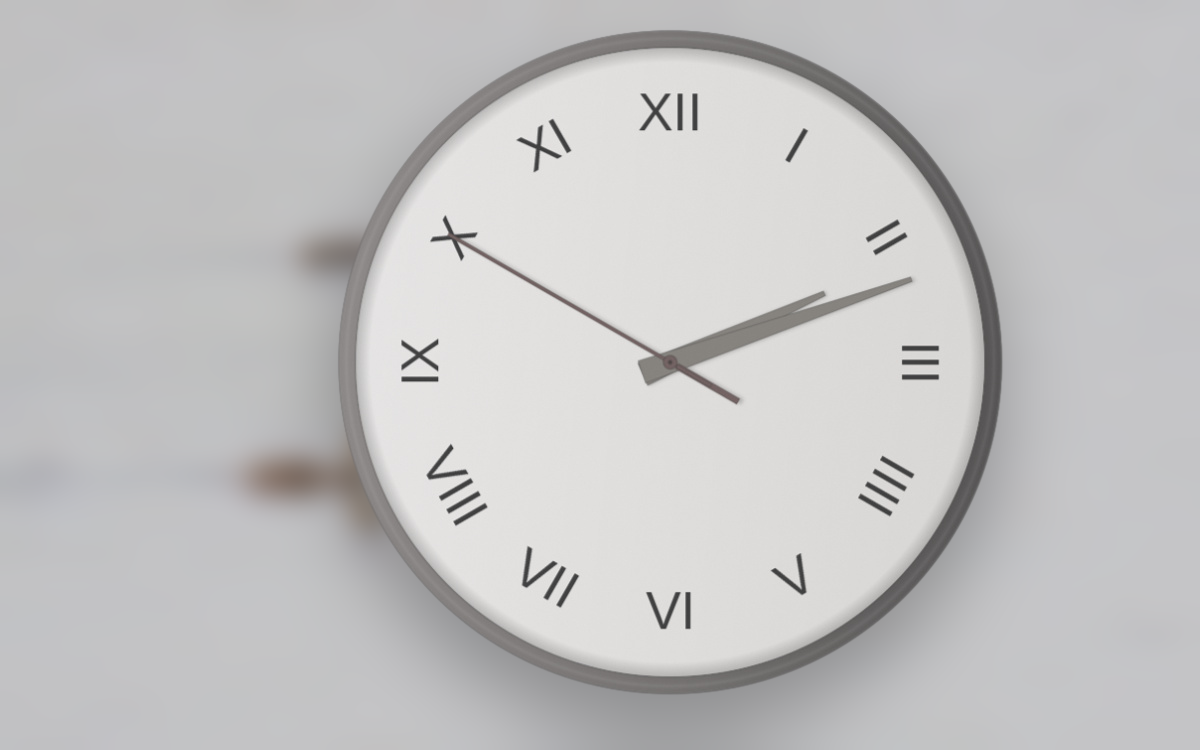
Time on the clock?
2:11:50
